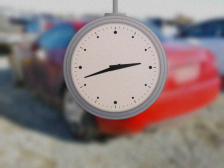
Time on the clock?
2:42
